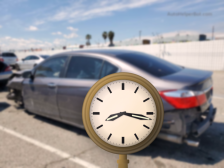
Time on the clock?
8:17
